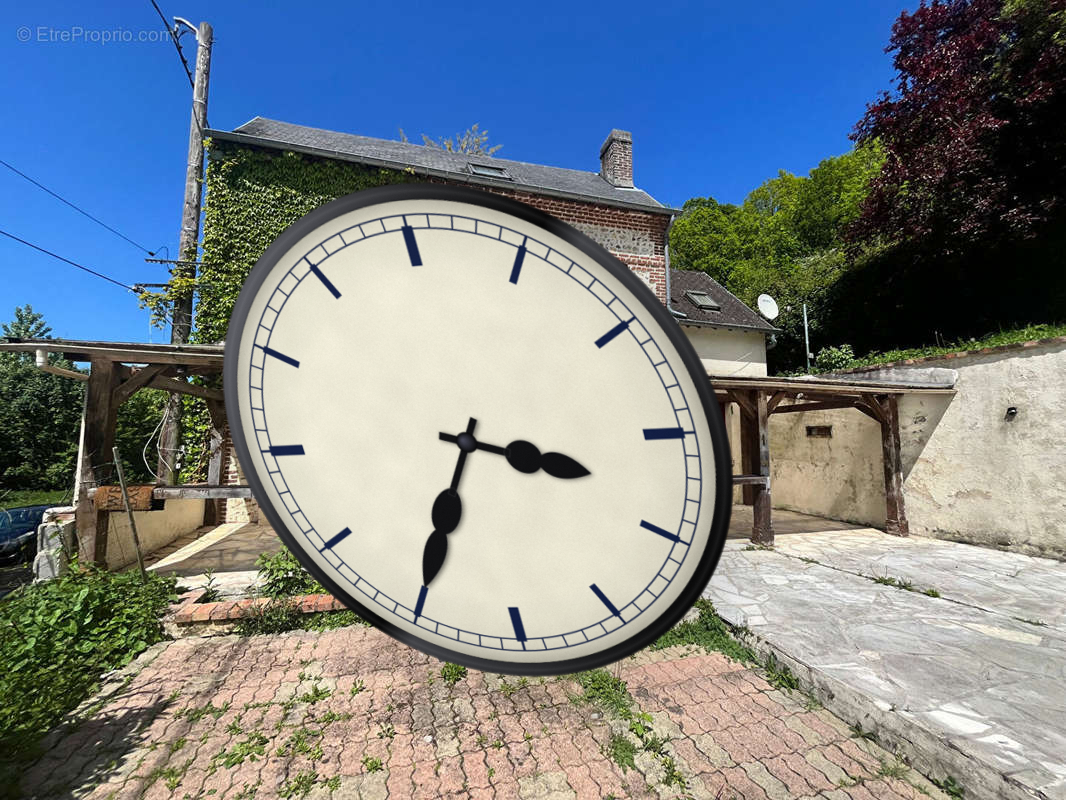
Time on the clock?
3:35
